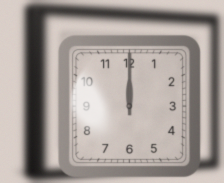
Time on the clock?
12:00
